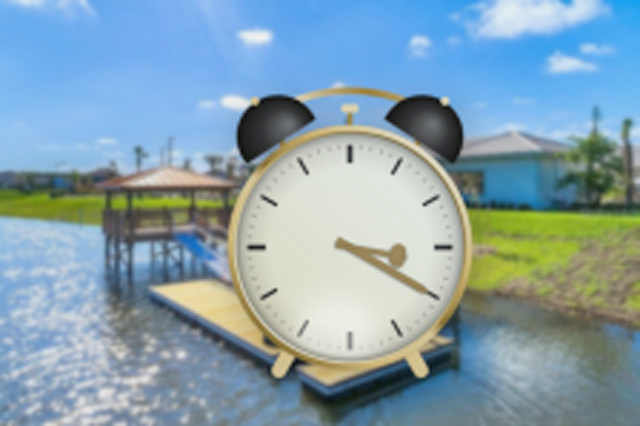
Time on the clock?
3:20
